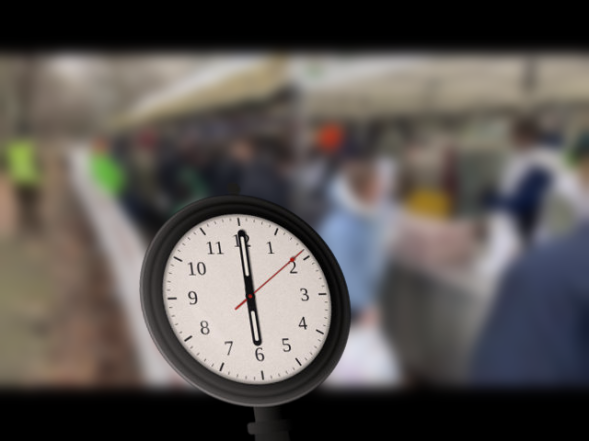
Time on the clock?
6:00:09
